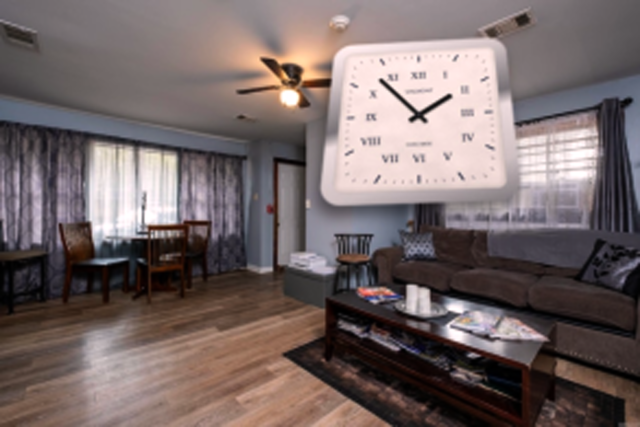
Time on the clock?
1:53
